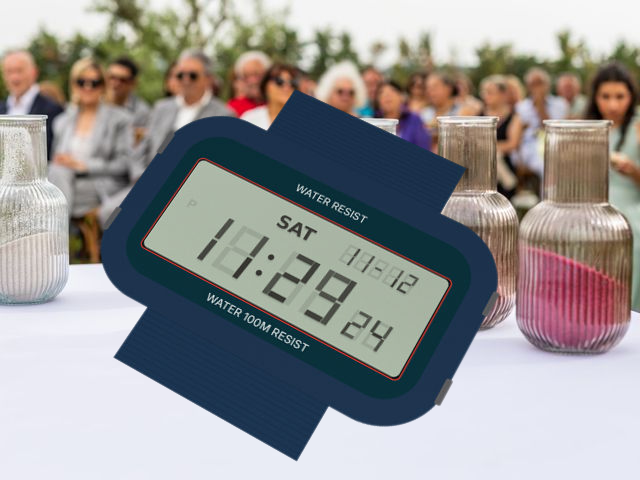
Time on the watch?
11:29:24
